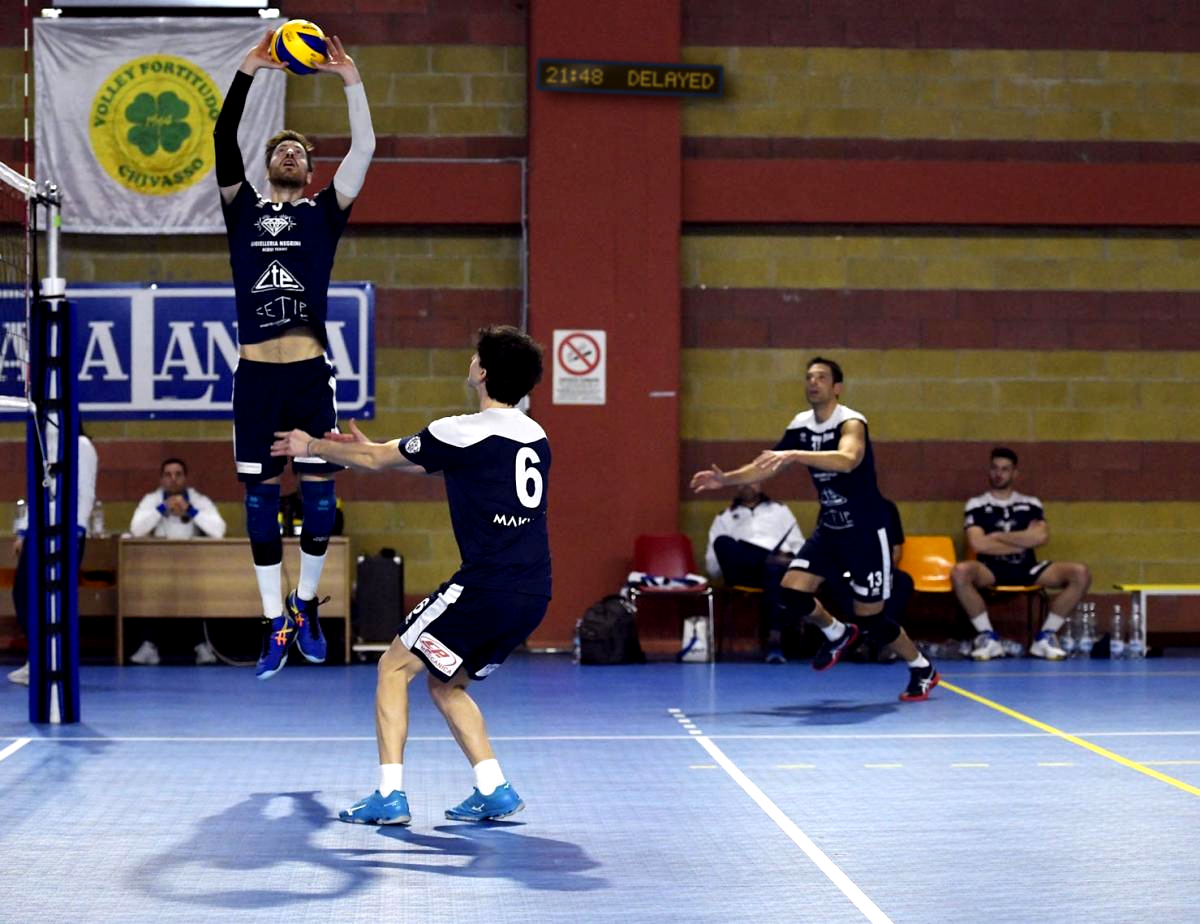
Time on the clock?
21:48
